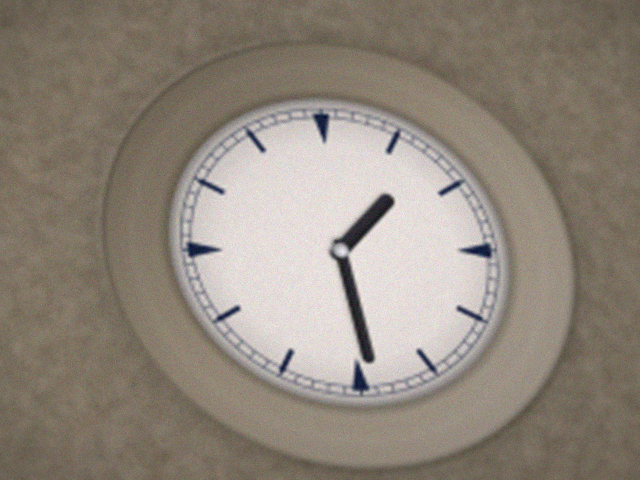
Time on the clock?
1:29
